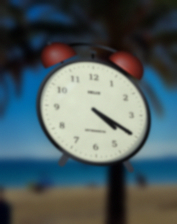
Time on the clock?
4:20
